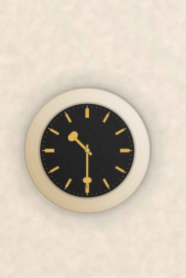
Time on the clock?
10:30
